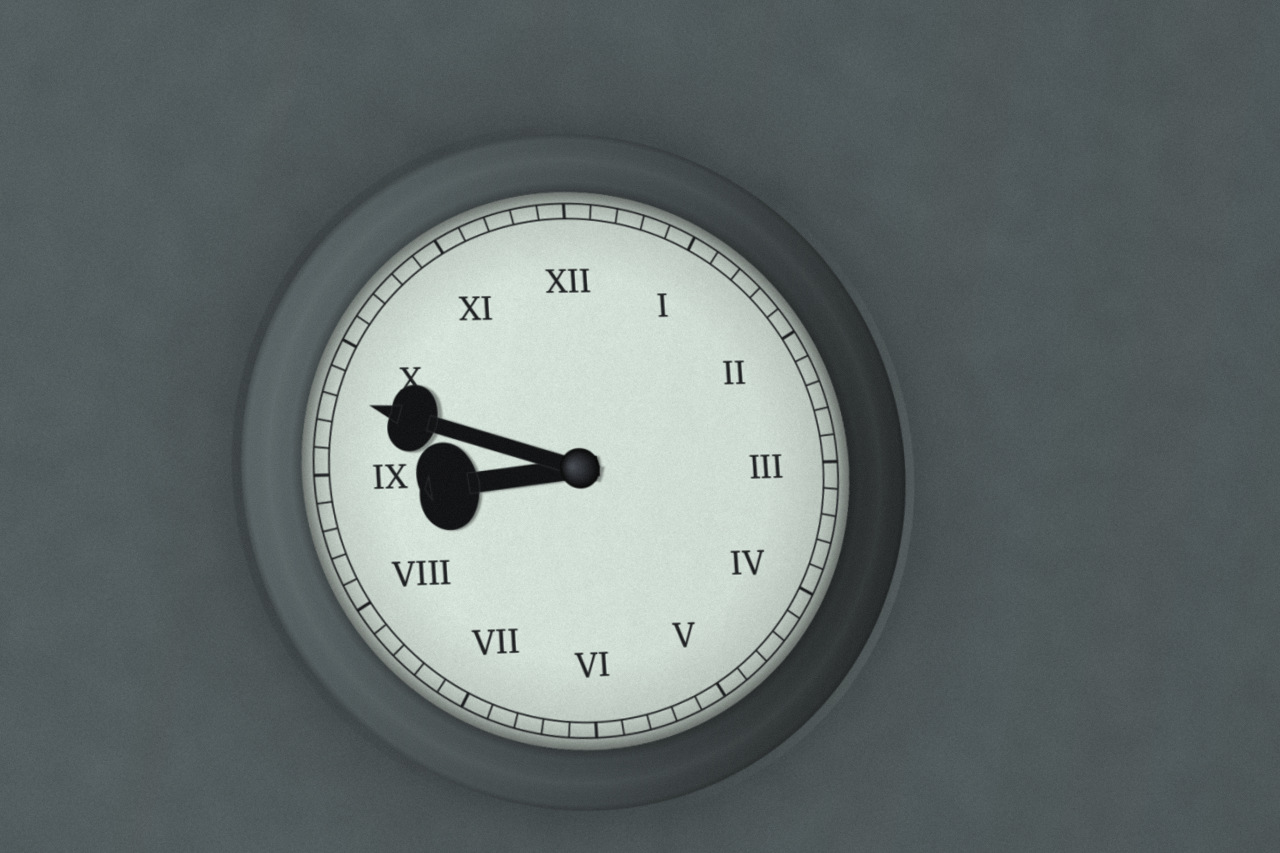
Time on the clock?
8:48
